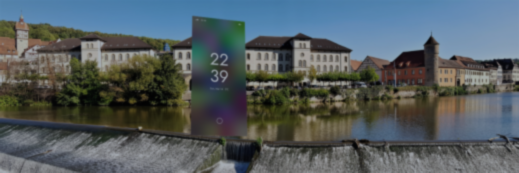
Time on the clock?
22:39
